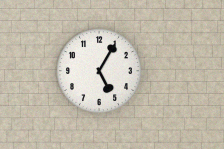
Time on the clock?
5:05
